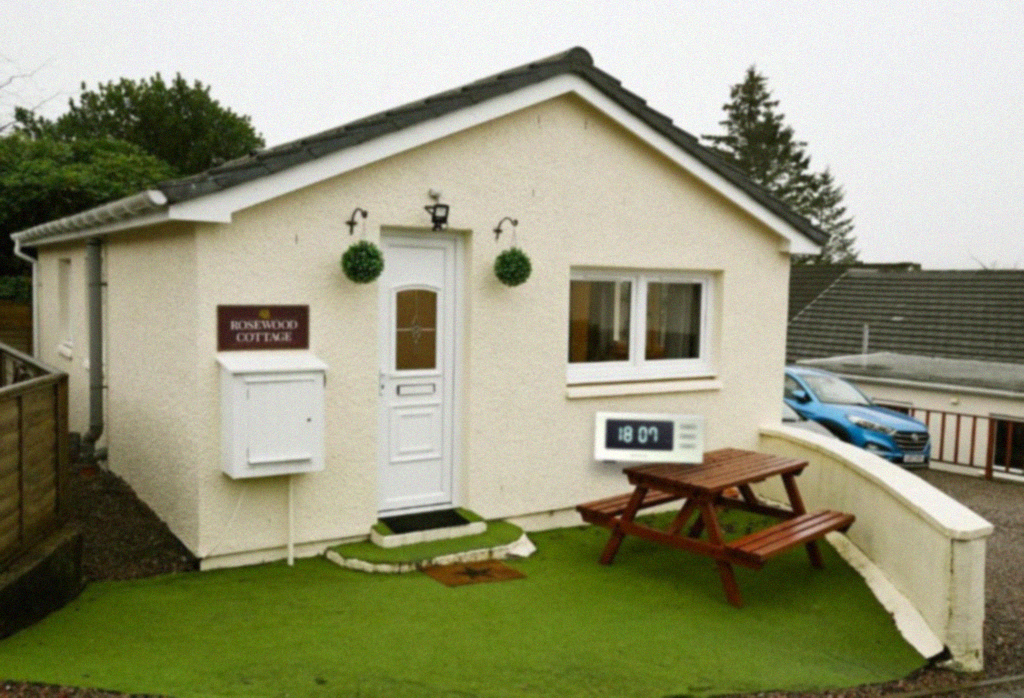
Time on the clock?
18:07
